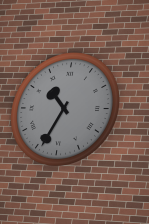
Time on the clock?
10:34
